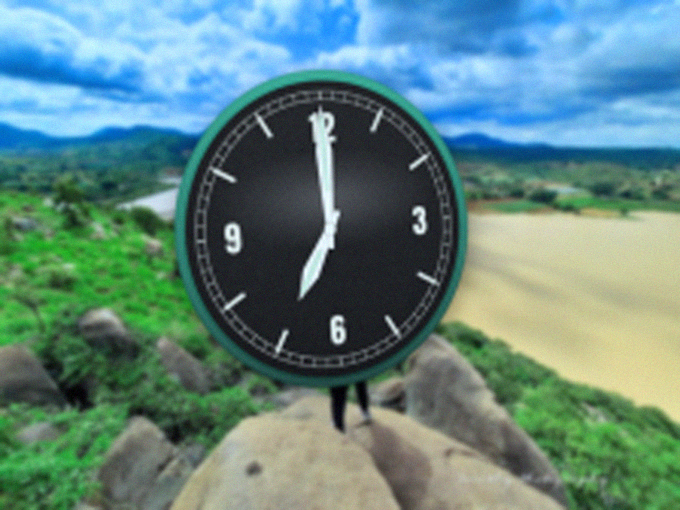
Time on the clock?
7:00
